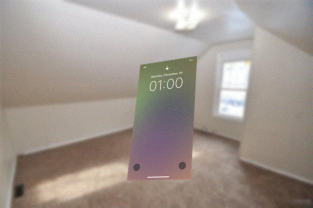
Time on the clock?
1:00
